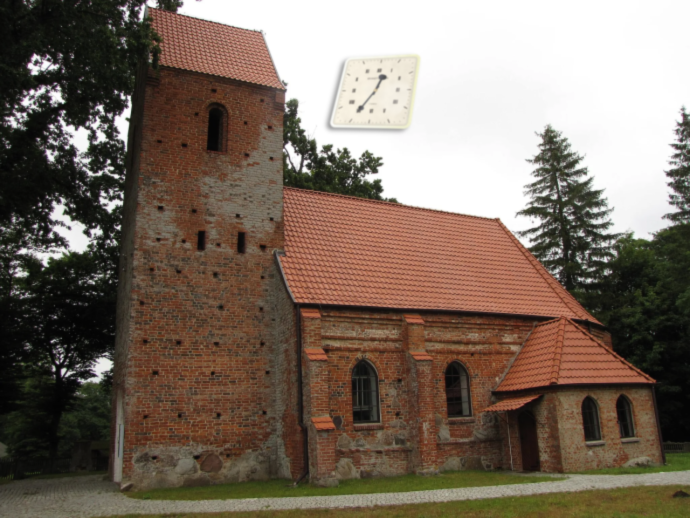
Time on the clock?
12:35
